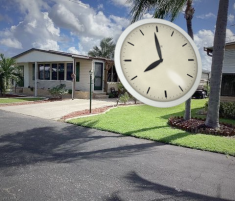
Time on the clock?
7:59
